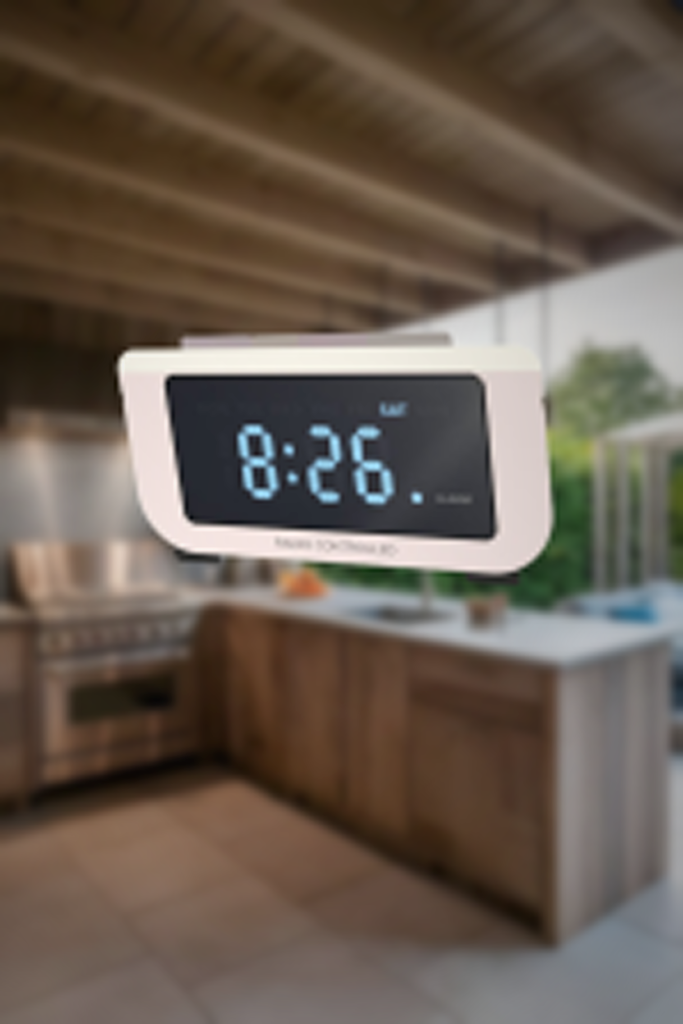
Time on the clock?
8:26
